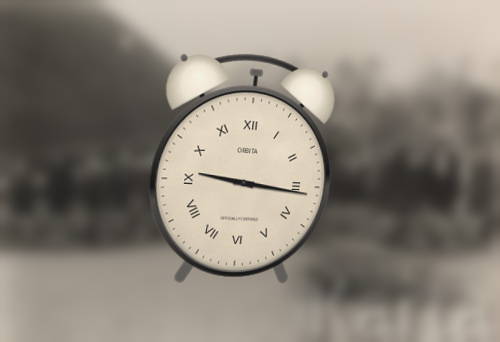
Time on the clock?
9:16
